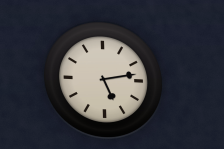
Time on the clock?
5:13
